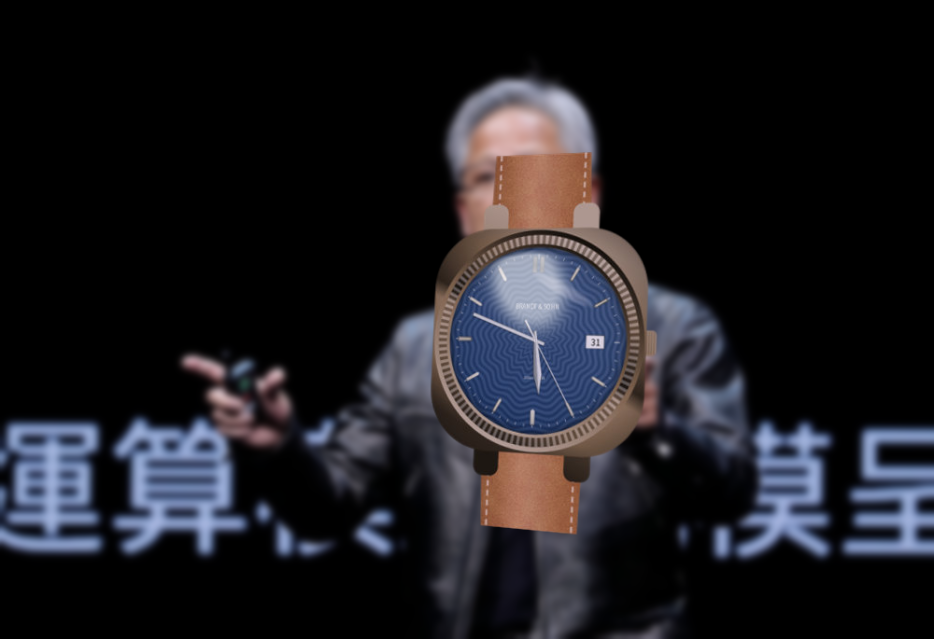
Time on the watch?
5:48:25
